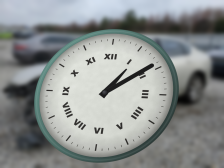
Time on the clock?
1:09
